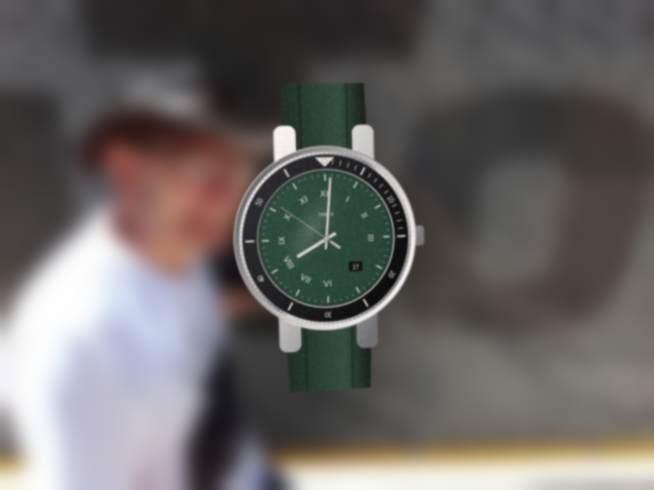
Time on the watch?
8:00:51
